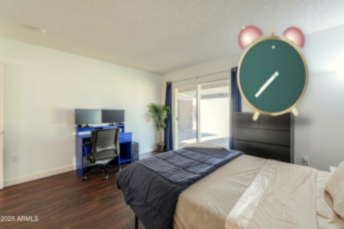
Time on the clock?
7:38
